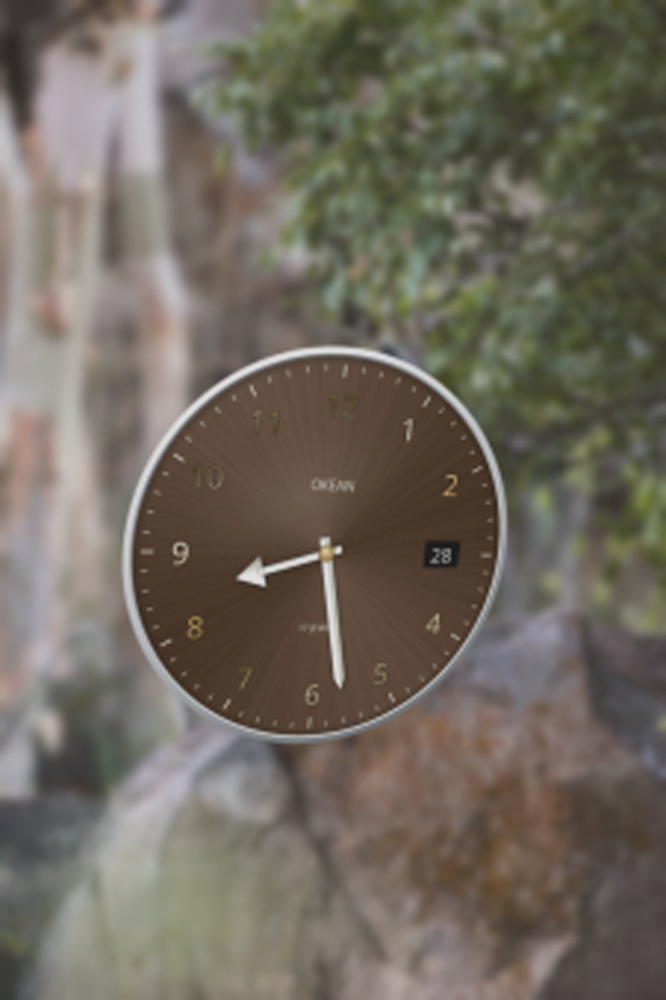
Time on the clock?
8:28
